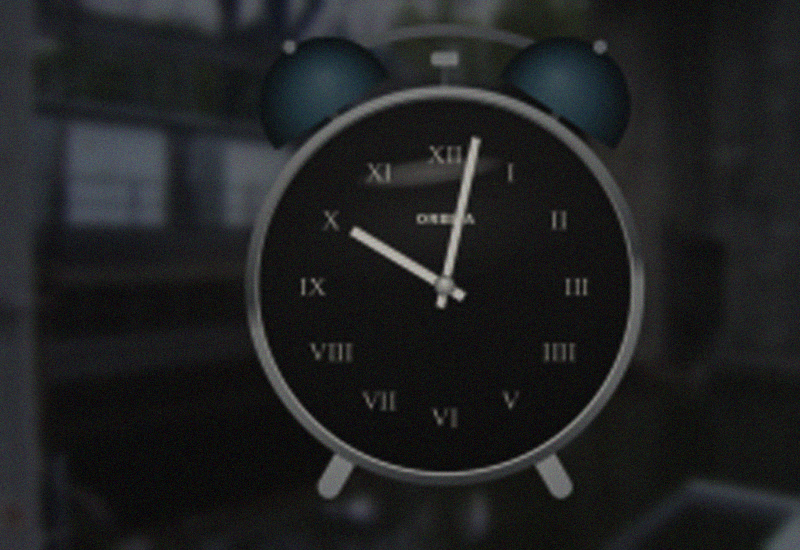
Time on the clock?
10:02
